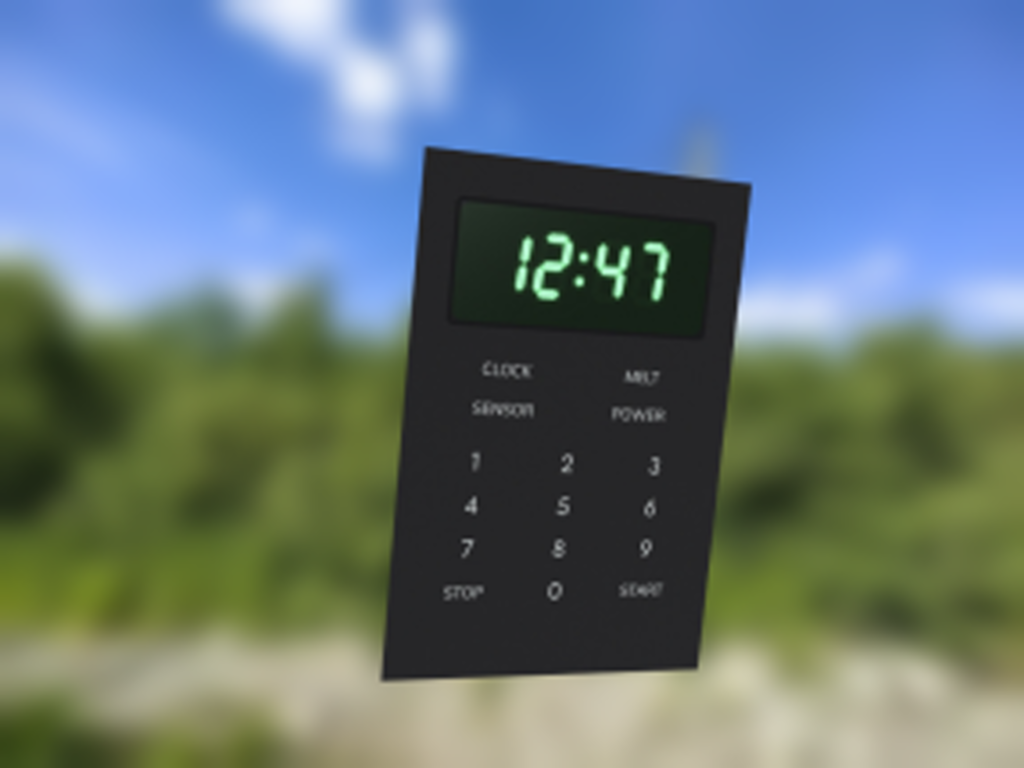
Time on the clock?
12:47
